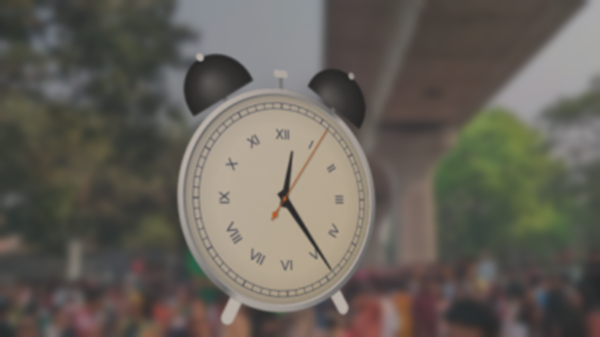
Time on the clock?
12:24:06
